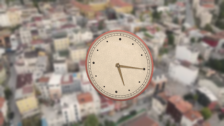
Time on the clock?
5:15
